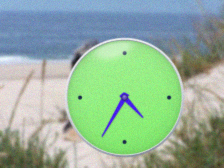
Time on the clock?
4:35
